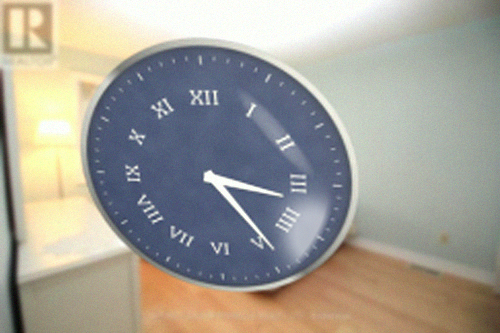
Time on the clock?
3:24
